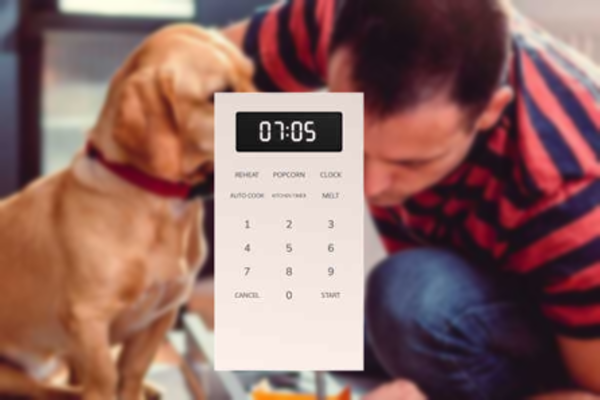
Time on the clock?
7:05
